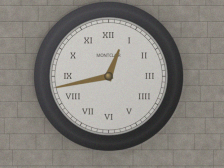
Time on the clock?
12:43
